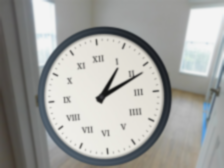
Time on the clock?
1:11
